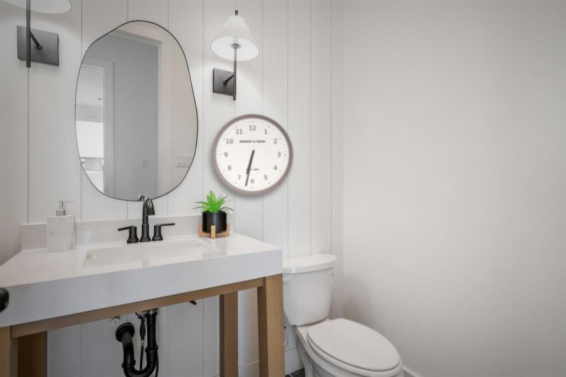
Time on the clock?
6:32
